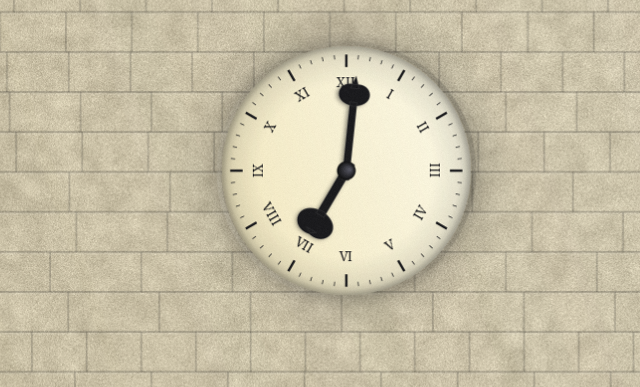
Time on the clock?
7:01
